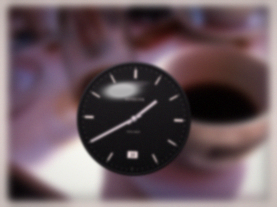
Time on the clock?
1:40
